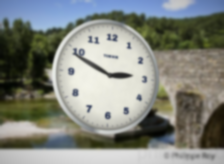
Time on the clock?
2:49
